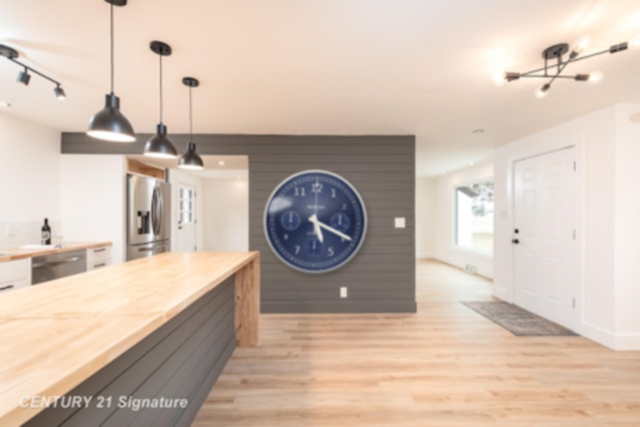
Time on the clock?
5:19
